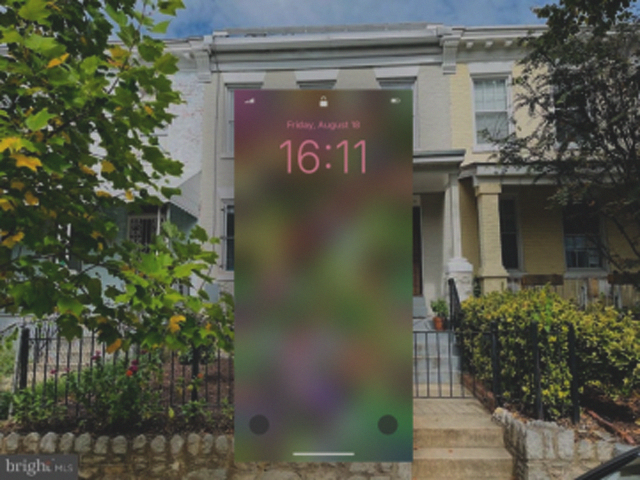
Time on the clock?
16:11
